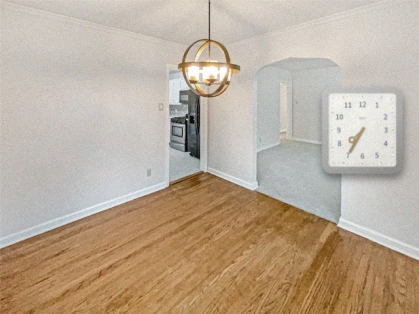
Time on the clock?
7:35
